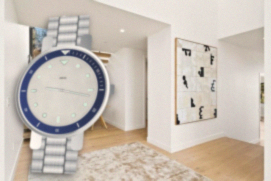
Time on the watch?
9:17
